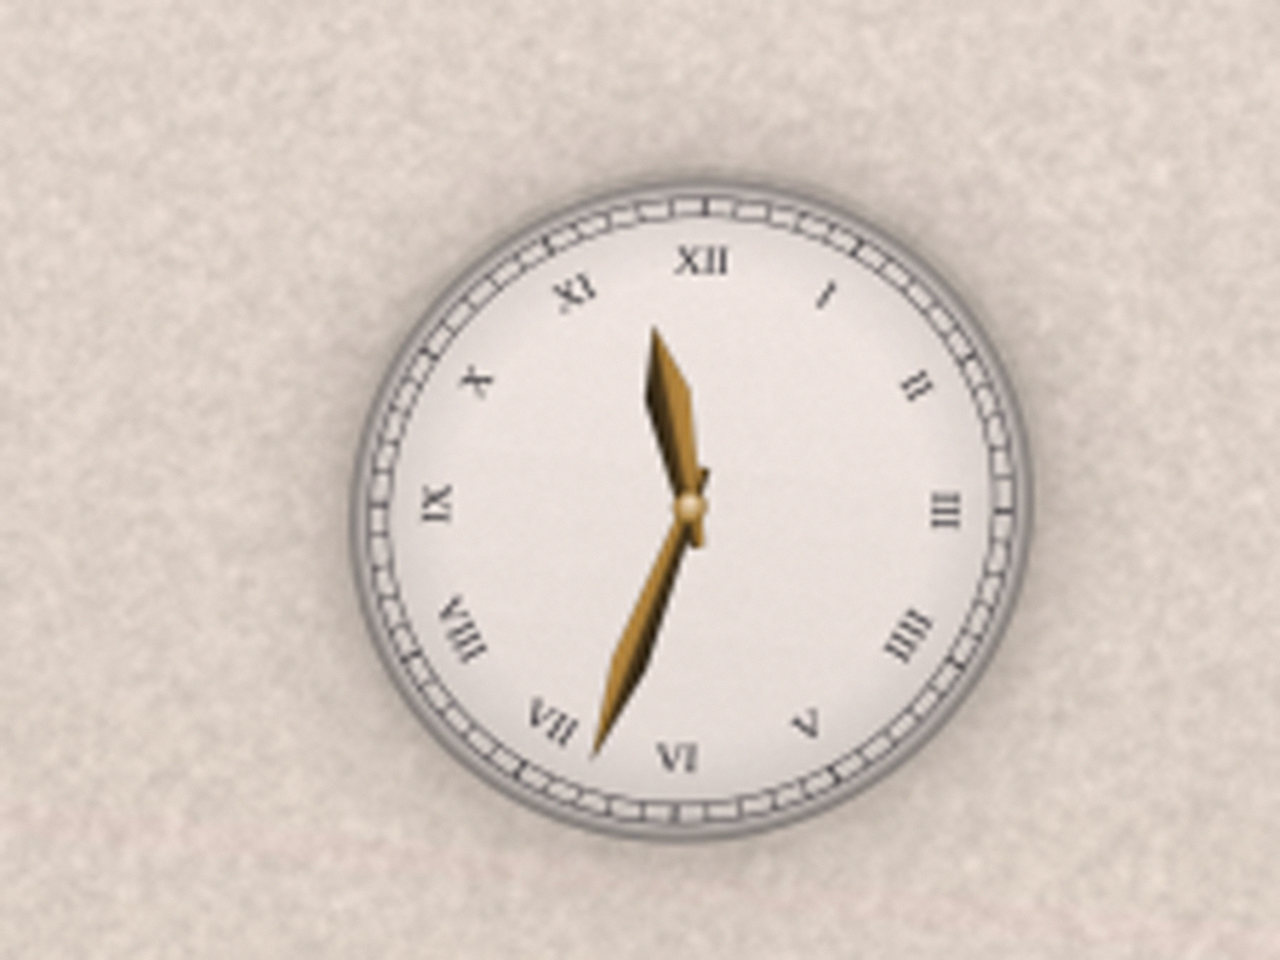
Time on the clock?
11:33
